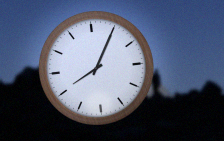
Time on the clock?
8:05
